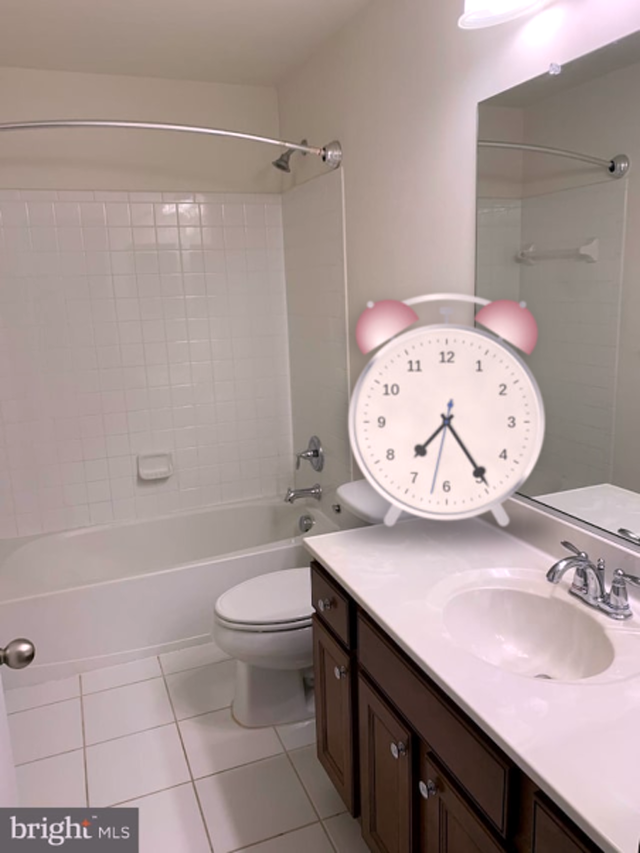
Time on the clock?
7:24:32
